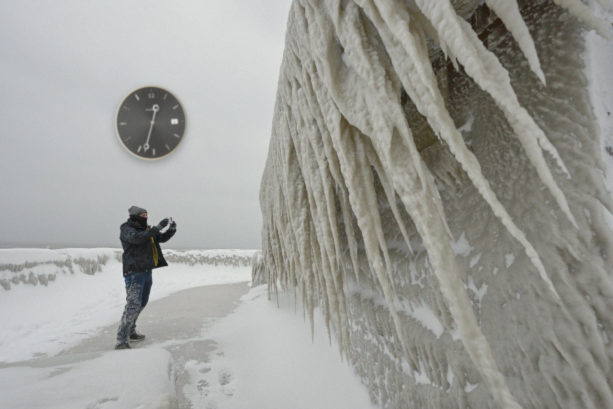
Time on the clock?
12:33
